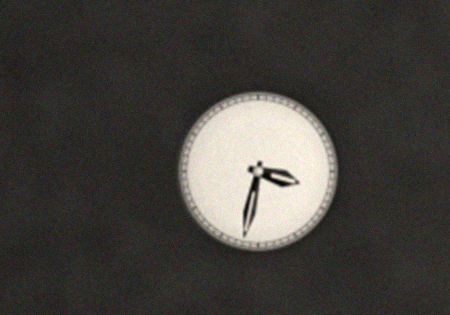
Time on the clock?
3:32
